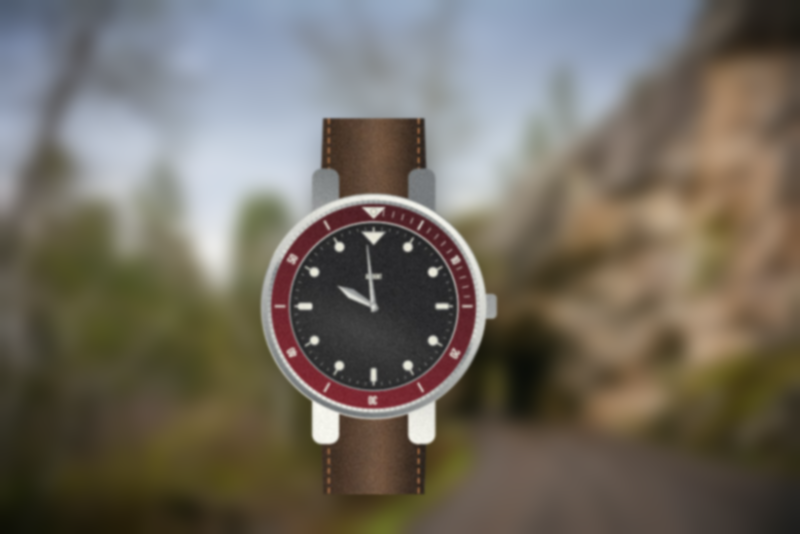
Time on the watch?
9:59
